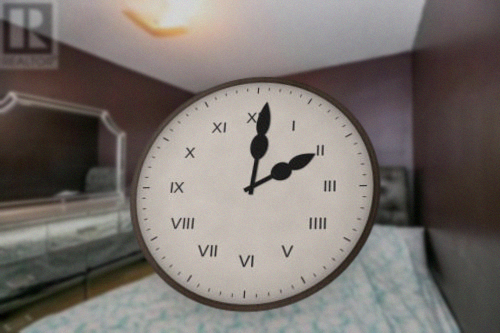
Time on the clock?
2:01
